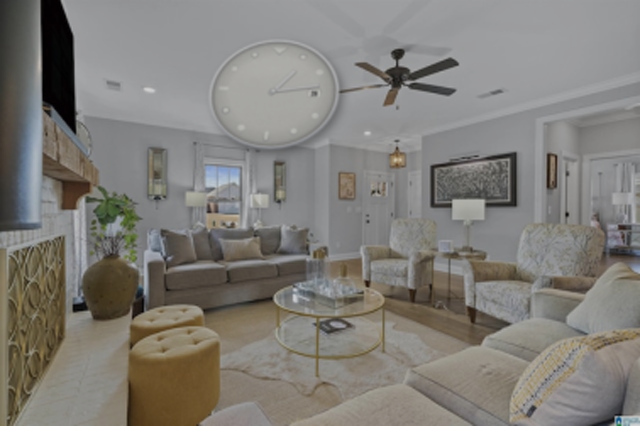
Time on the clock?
1:13
